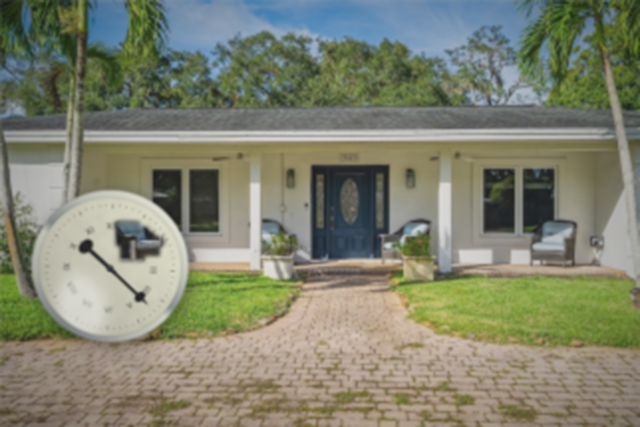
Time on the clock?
10:22
